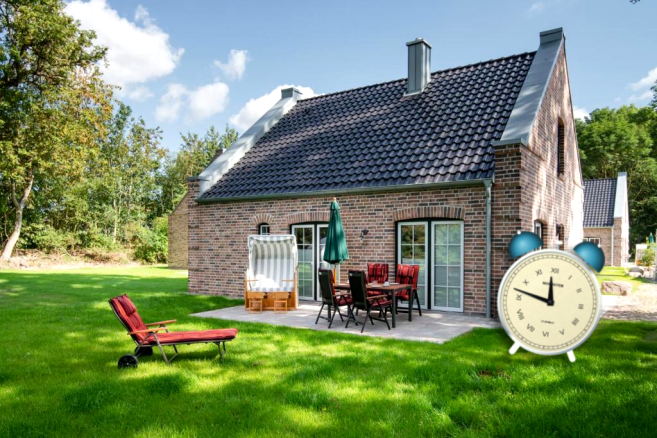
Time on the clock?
11:47
